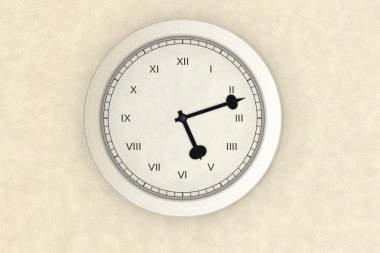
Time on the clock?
5:12
